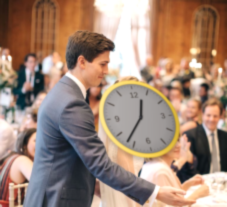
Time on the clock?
12:37
